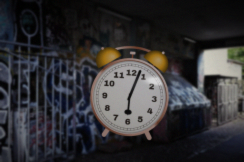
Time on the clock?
6:03
